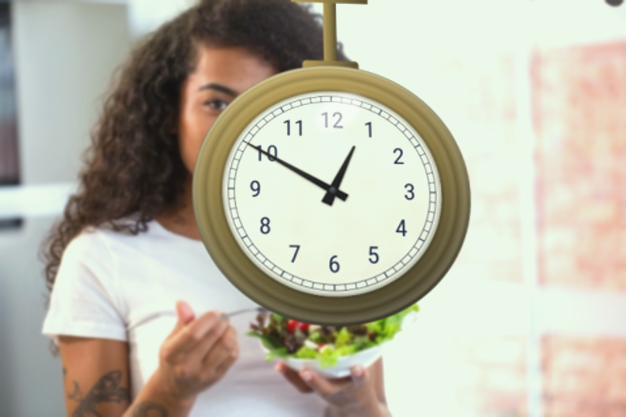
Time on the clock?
12:50
